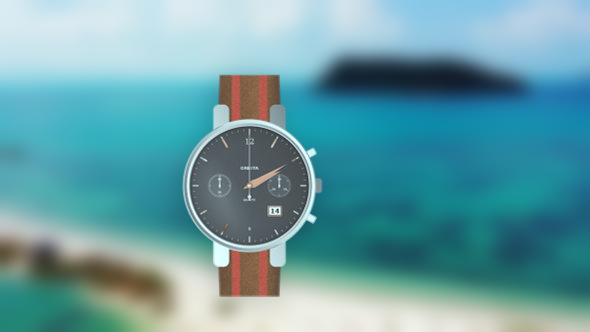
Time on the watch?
2:10
